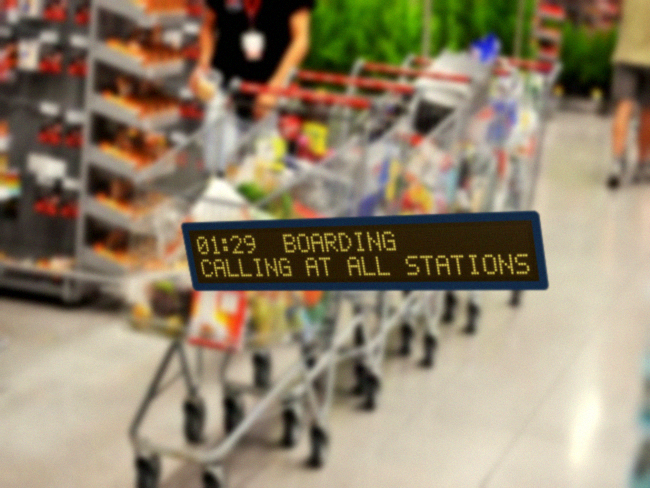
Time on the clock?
1:29
